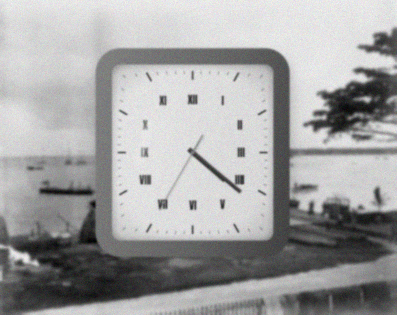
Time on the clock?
4:21:35
